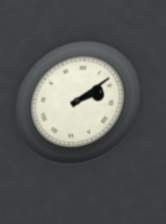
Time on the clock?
2:08
